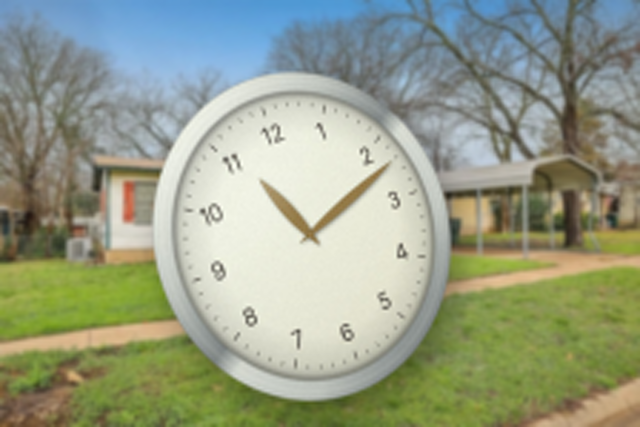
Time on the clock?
11:12
